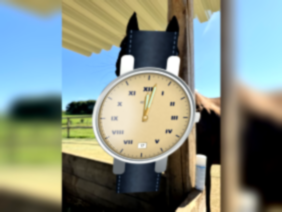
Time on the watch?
12:02
